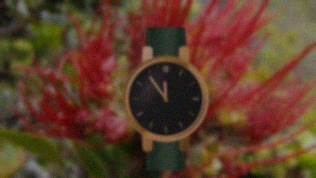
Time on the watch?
11:54
